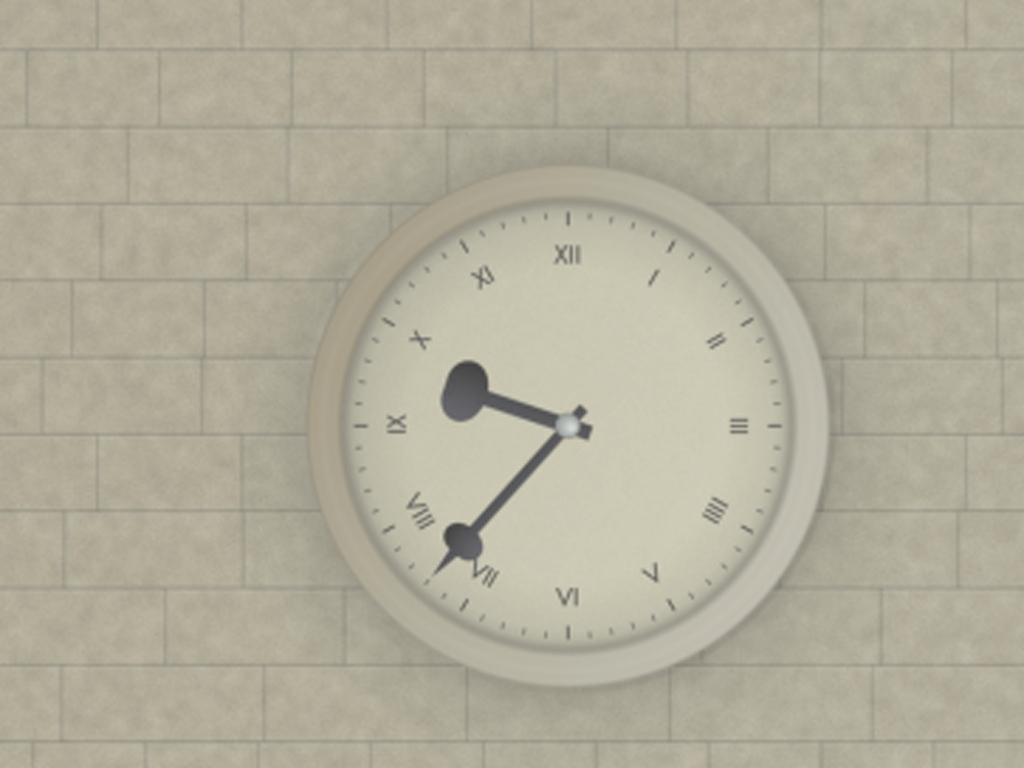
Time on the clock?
9:37
